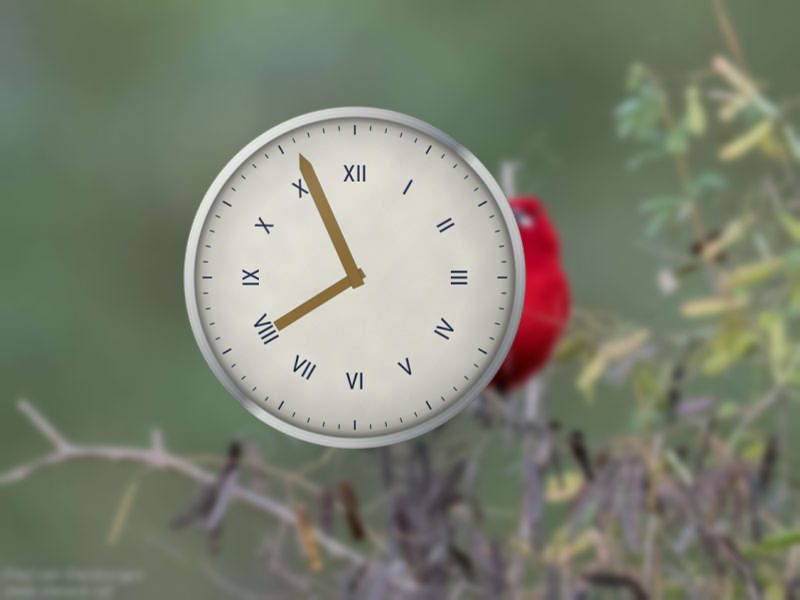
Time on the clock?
7:56
